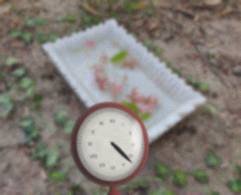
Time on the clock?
4:22
